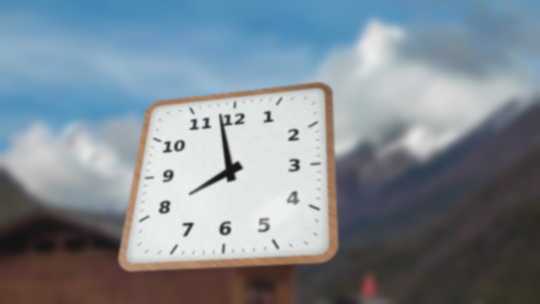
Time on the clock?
7:58
